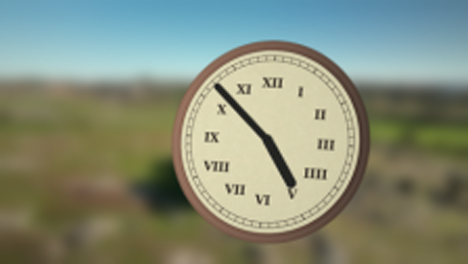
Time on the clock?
4:52
